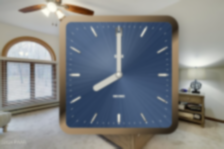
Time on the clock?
8:00
